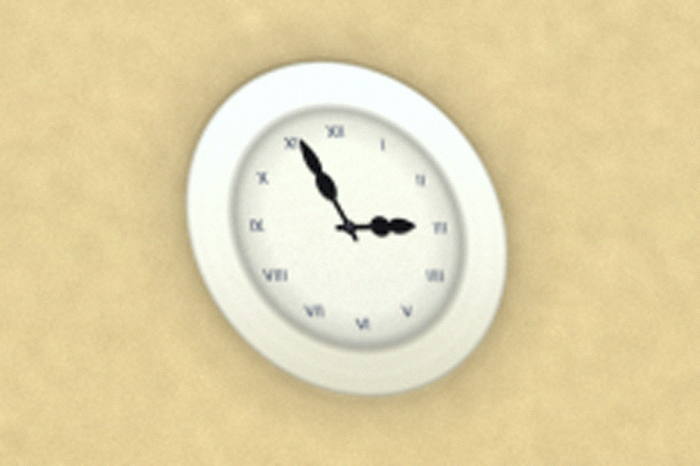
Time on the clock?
2:56
